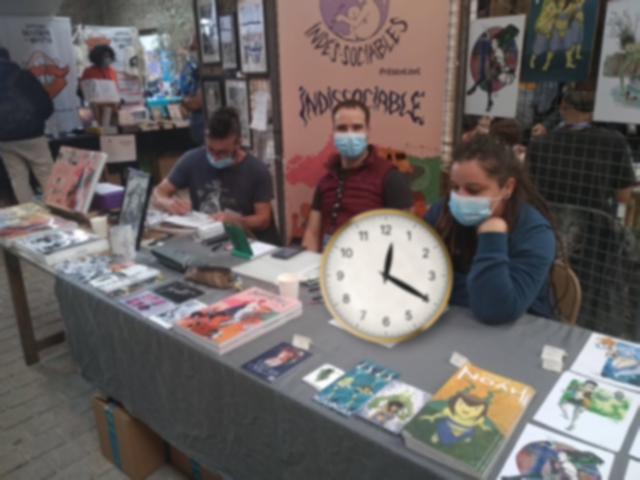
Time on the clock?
12:20
